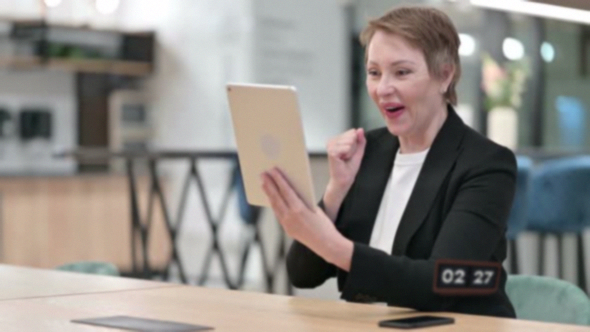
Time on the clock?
2:27
